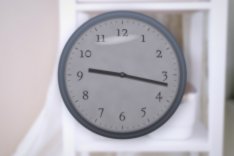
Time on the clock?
9:17
